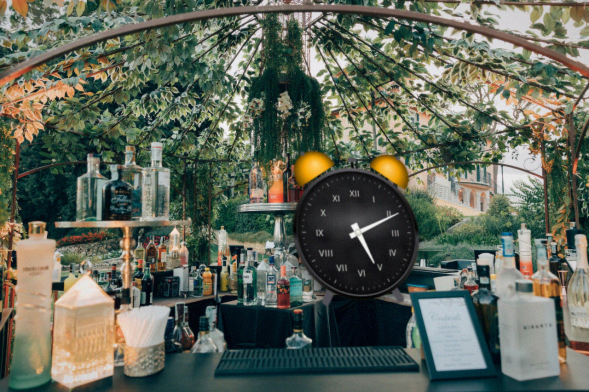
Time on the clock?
5:11
